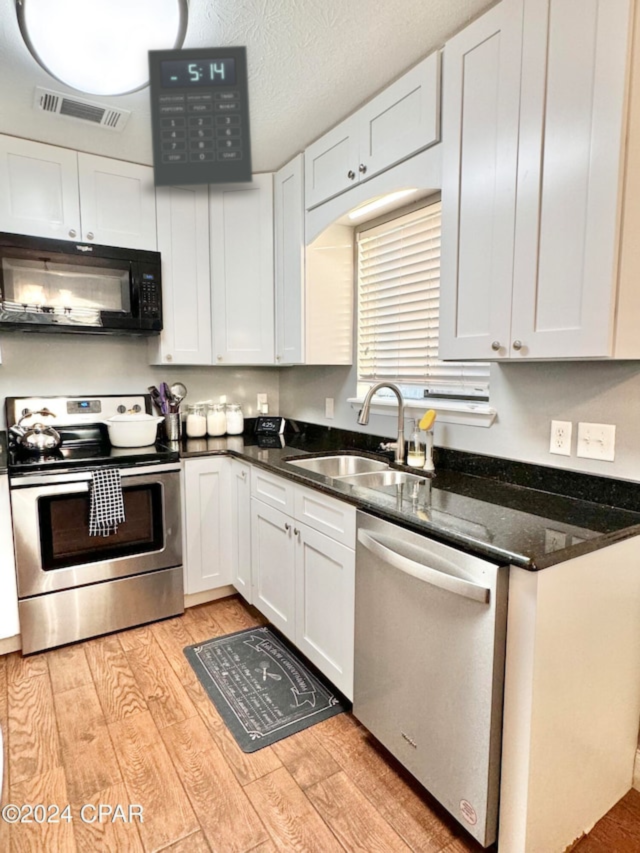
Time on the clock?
5:14
